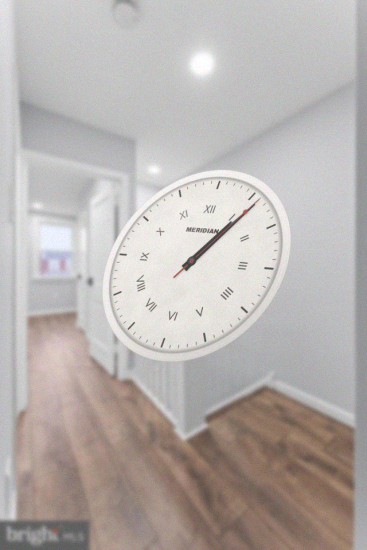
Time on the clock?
1:06:06
